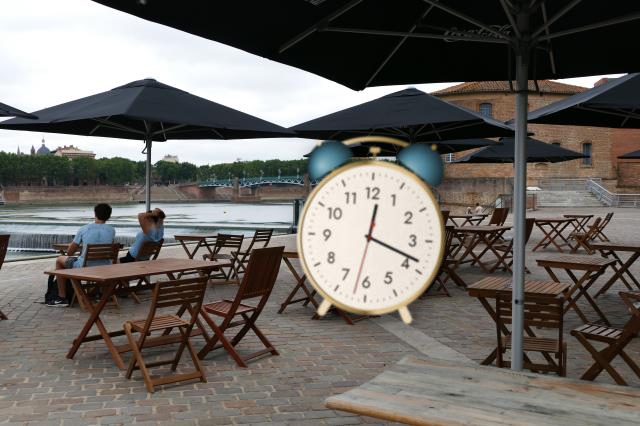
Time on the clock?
12:18:32
